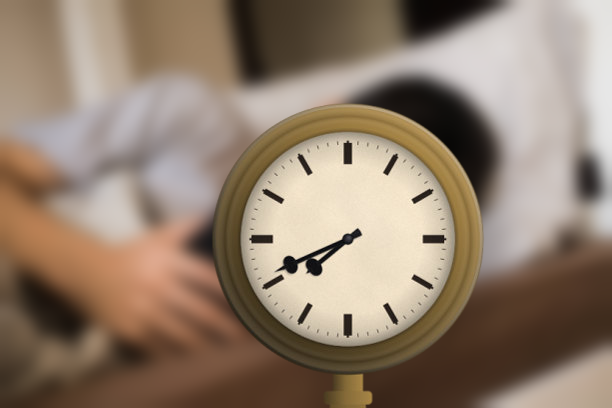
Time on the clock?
7:41
